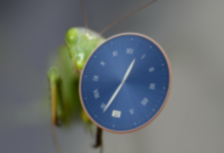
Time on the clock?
12:34
